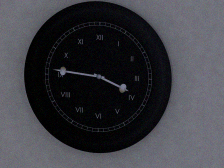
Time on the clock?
3:46
